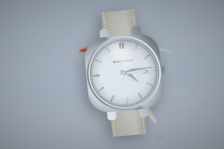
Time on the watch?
4:14
